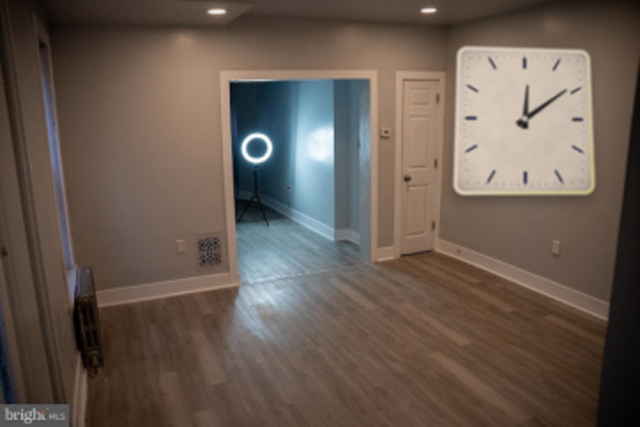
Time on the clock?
12:09
